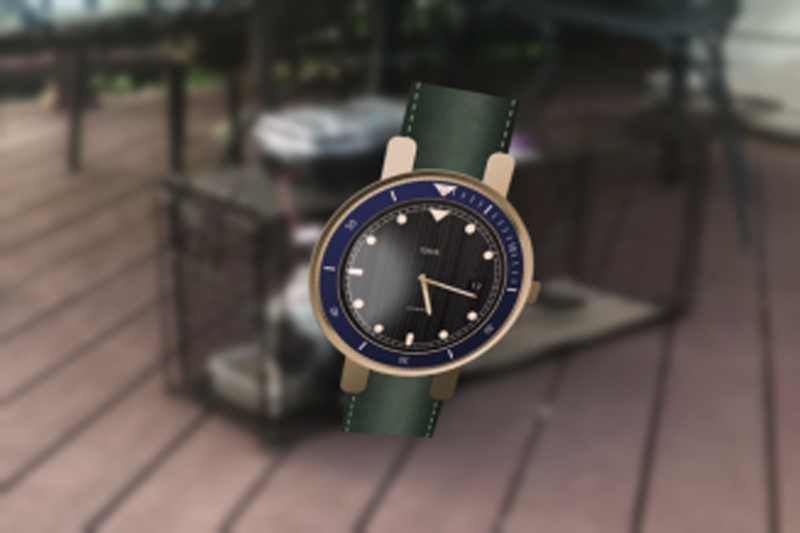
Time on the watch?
5:17
